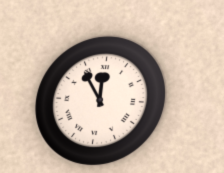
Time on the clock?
11:54
